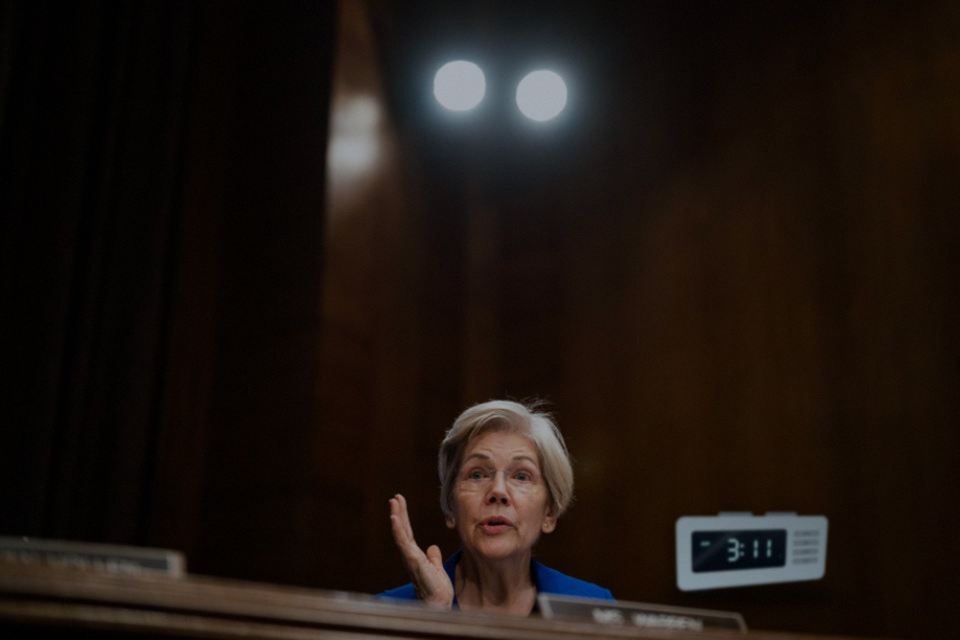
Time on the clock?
3:11
